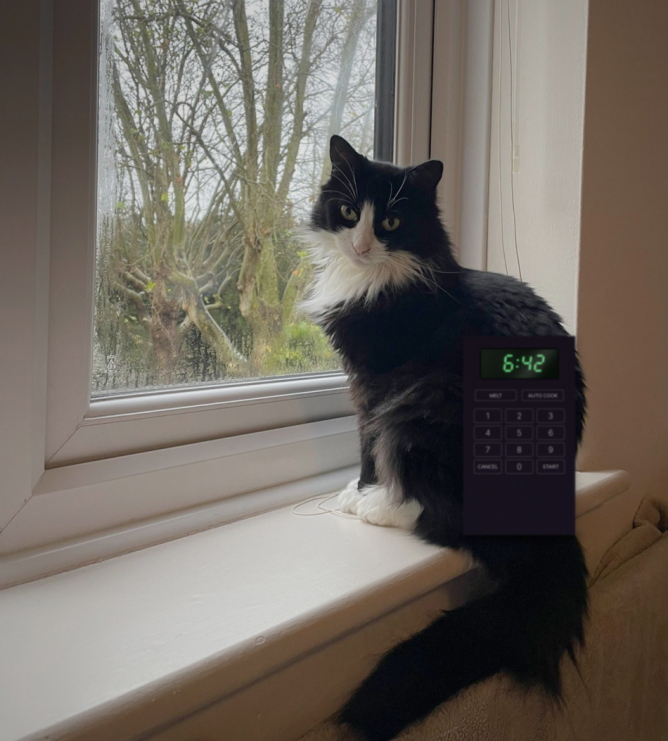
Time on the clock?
6:42
